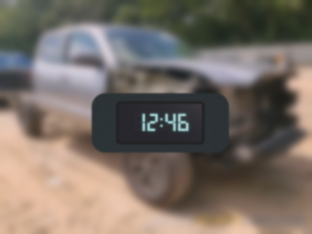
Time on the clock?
12:46
